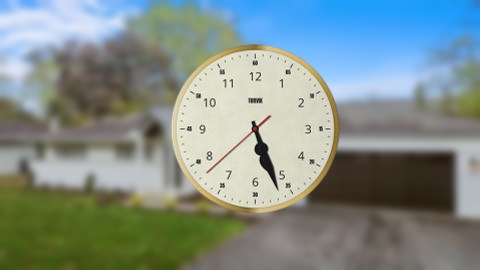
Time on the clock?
5:26:38
